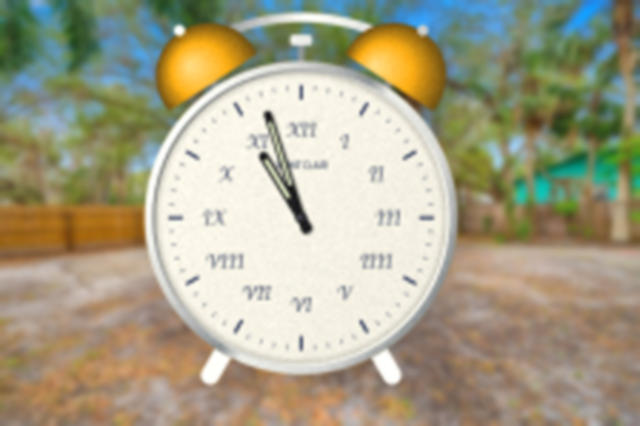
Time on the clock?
10:57
